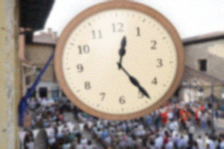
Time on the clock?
12:24
